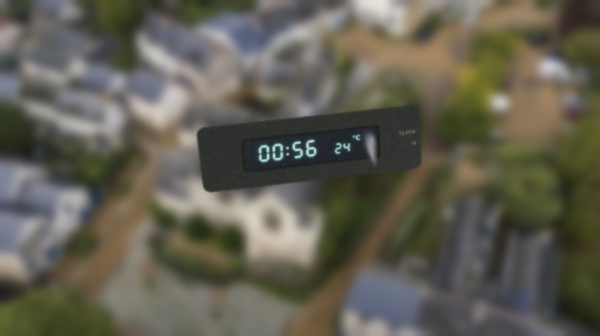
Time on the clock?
0:56
